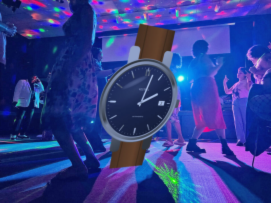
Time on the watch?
2:02
